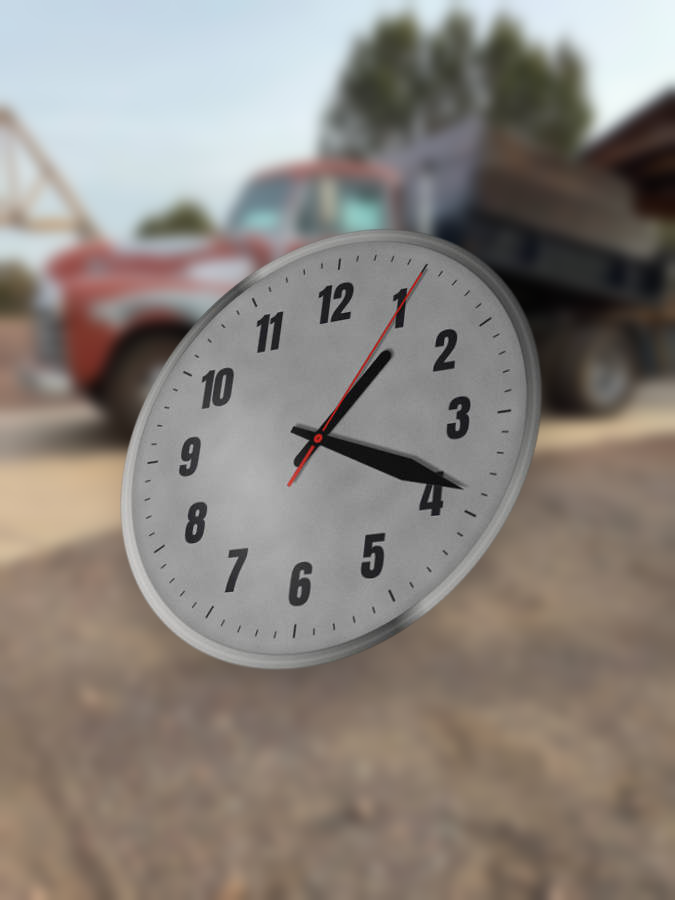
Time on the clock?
1:19:05
